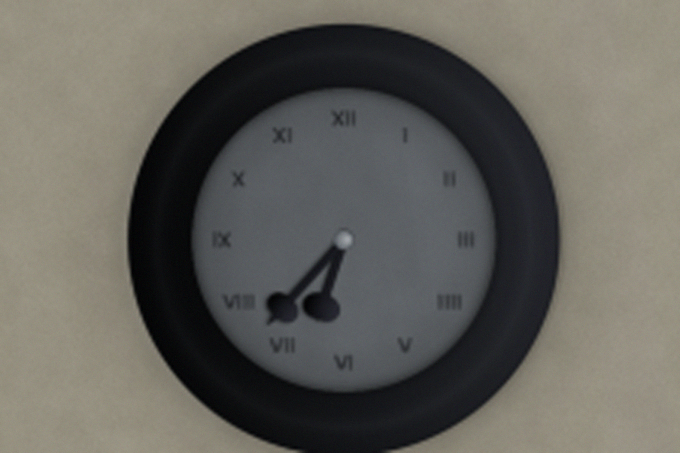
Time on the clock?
6:37
